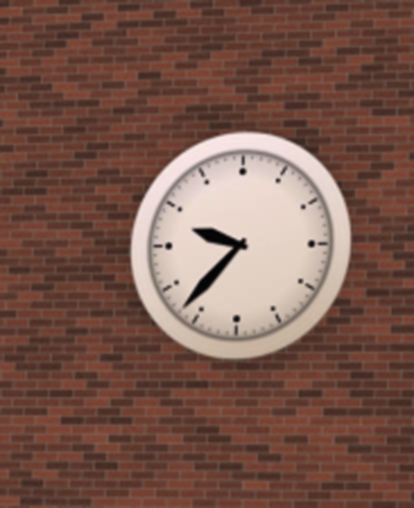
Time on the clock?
9:37
